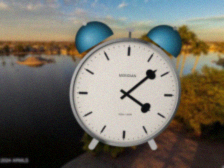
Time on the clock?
4:08
